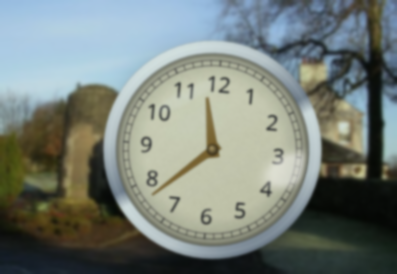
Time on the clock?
11:38
